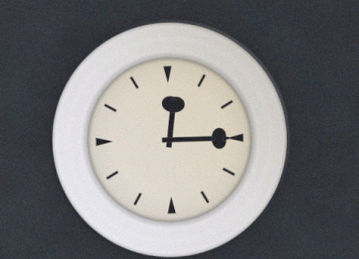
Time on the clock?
12:15
